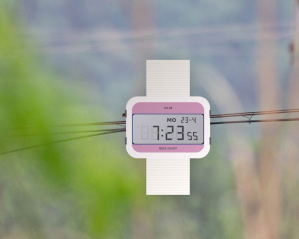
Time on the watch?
7:23:55
